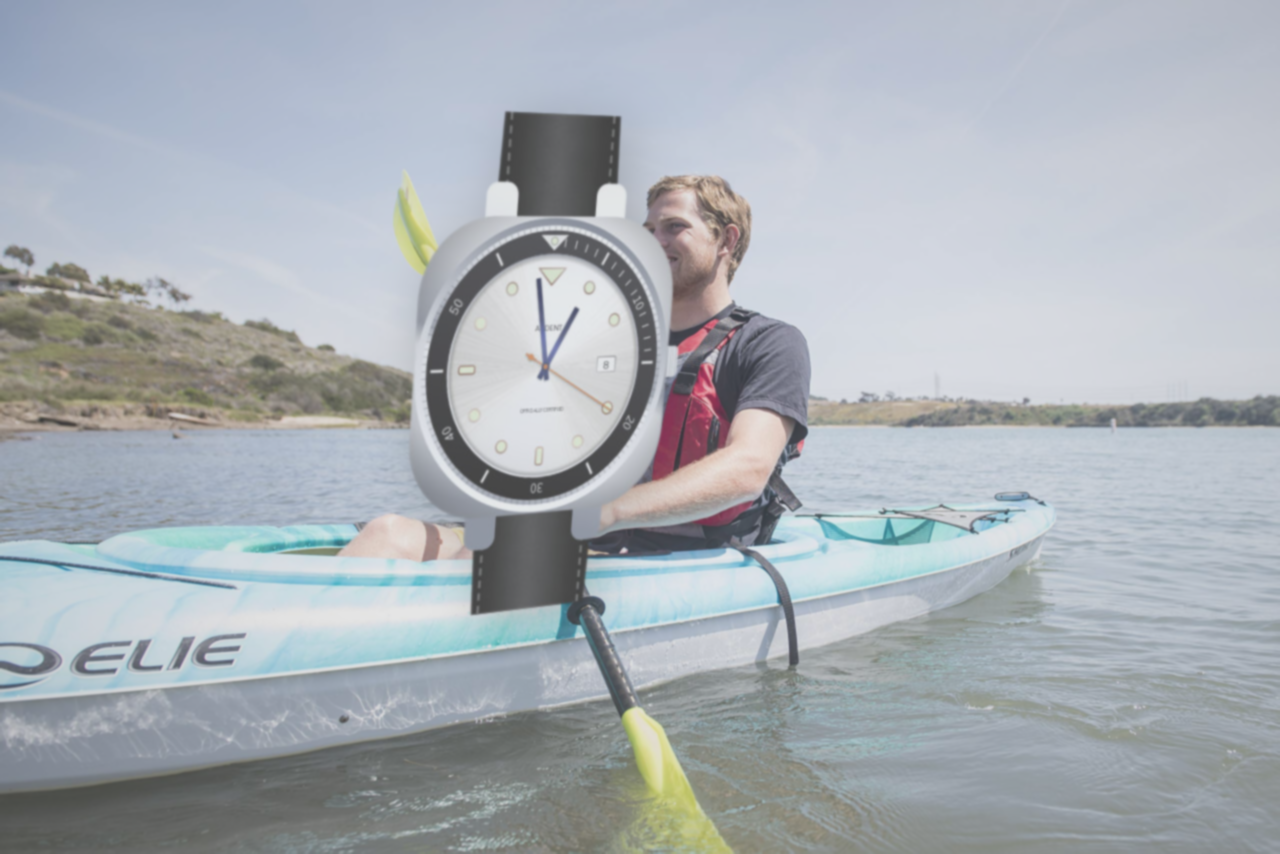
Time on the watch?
12:58:20
